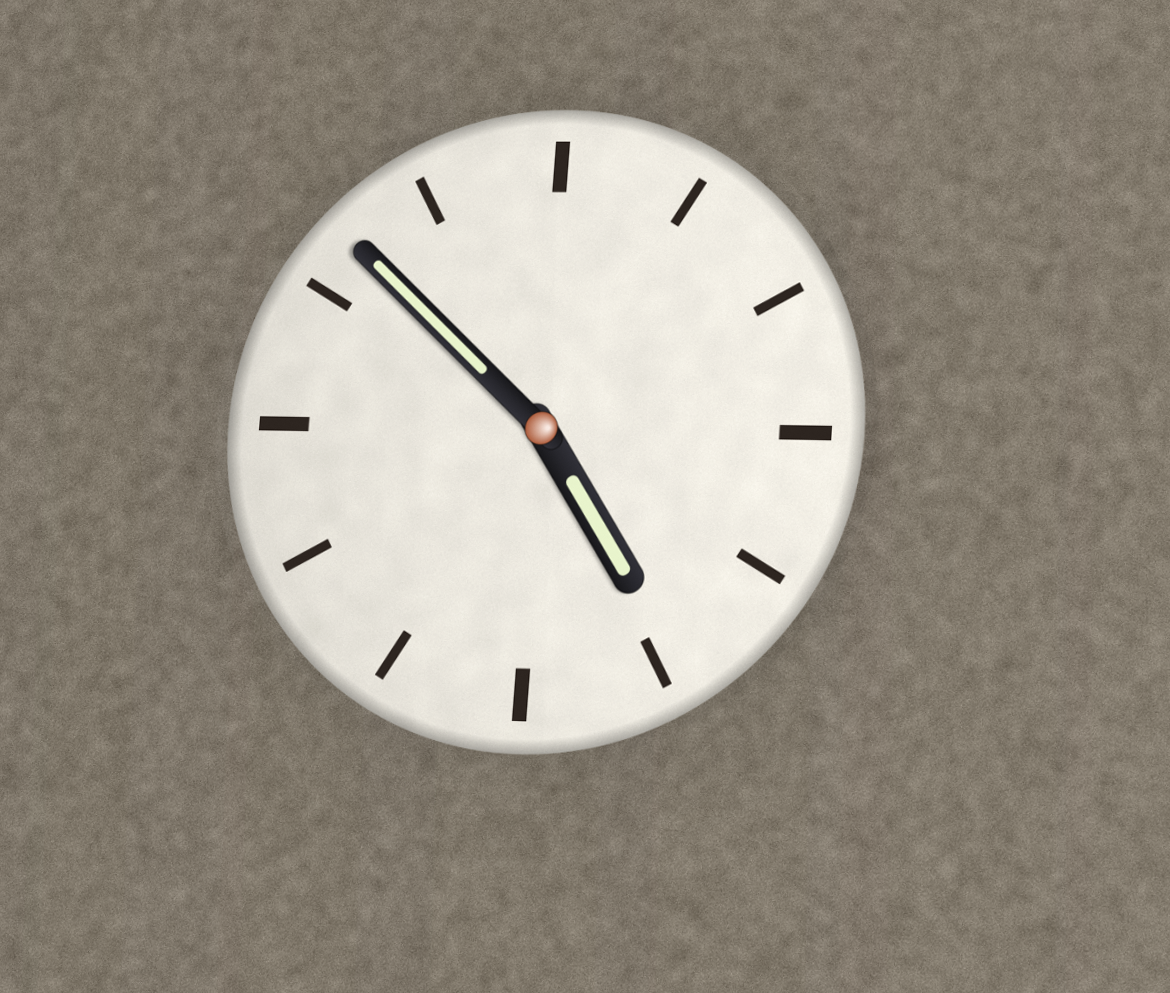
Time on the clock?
4:52
